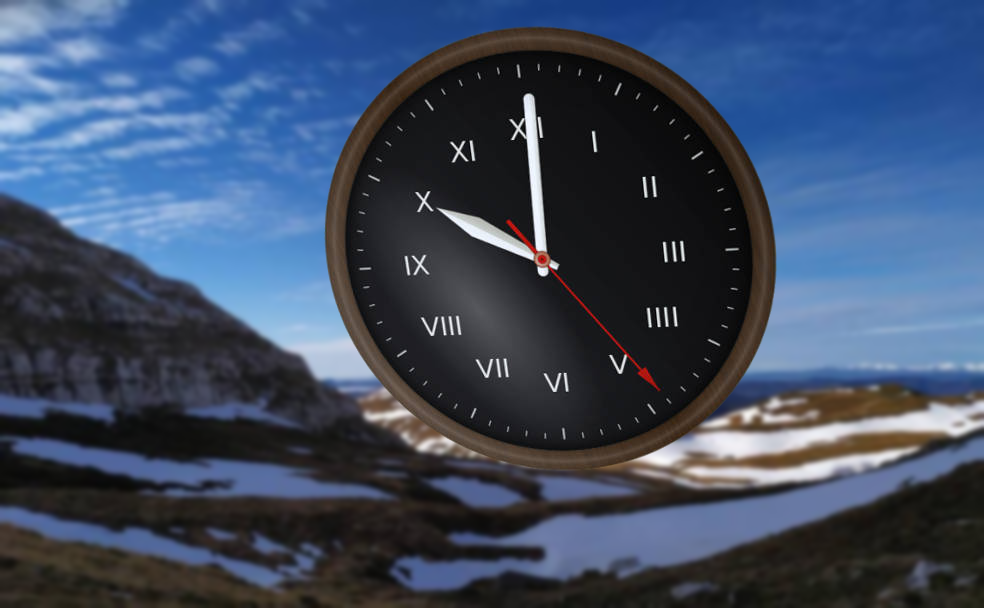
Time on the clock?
10:00:24
